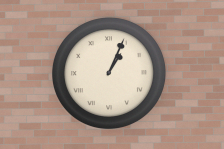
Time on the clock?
1:04
